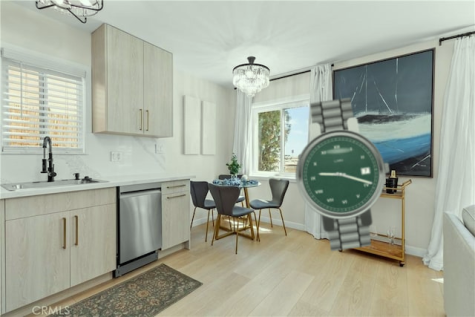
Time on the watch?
9:19
